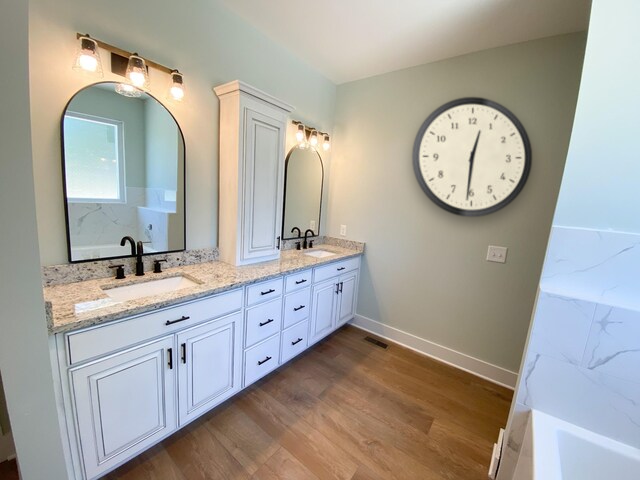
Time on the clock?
12:31
